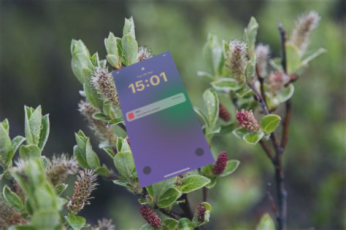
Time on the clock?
15:01
